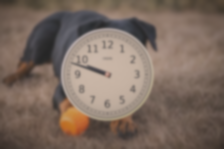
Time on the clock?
9:48
